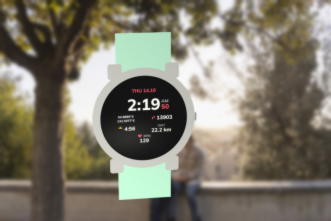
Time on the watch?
2:19
